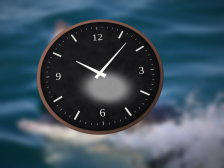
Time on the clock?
10:07
